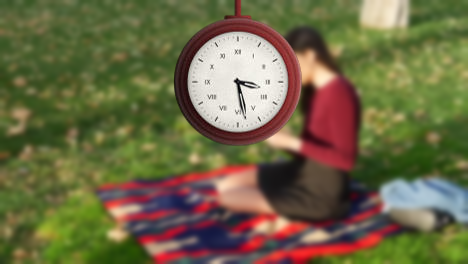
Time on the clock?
3:28
